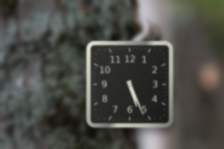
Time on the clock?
5:26
